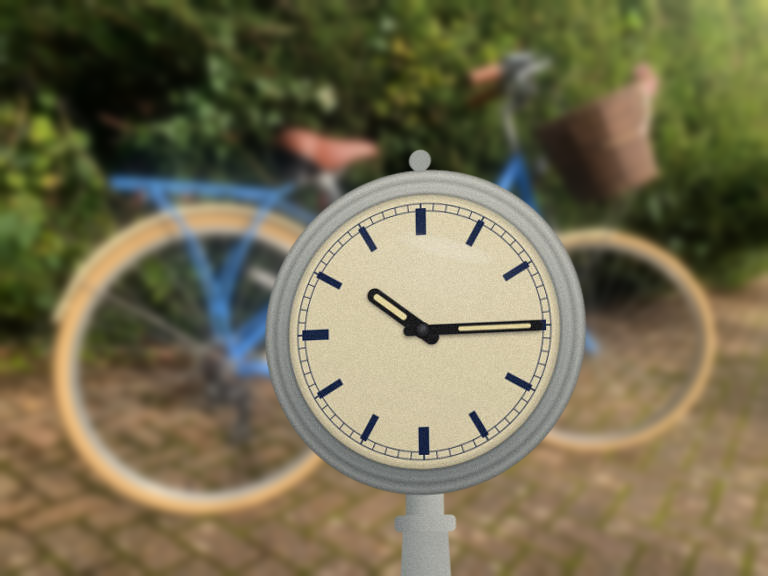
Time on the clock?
10:15
